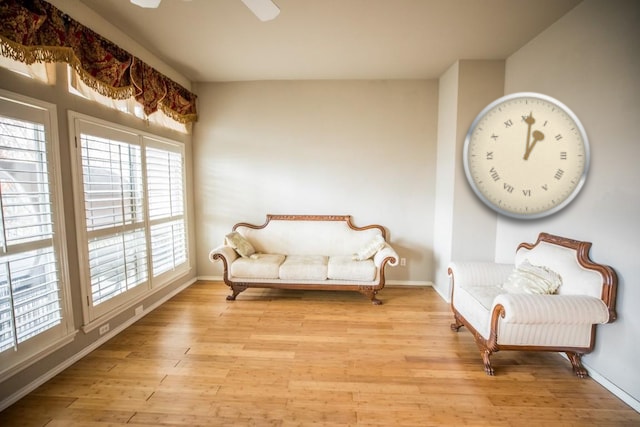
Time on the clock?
1:01
